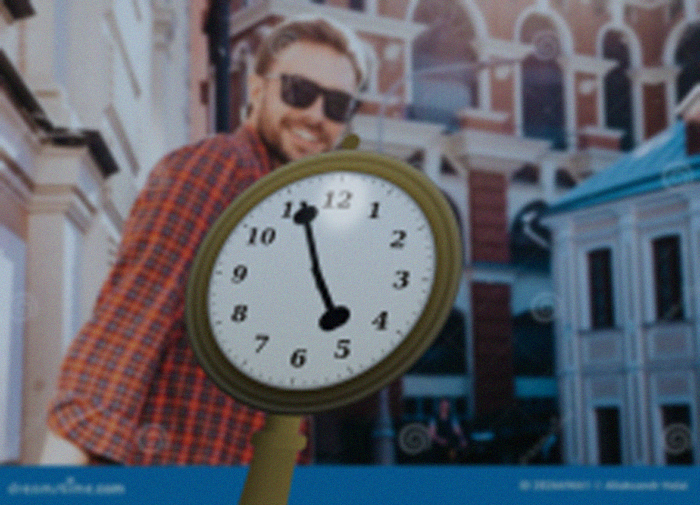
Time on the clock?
4:56
